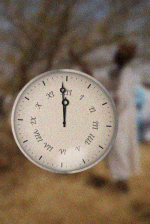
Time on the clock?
11:59
